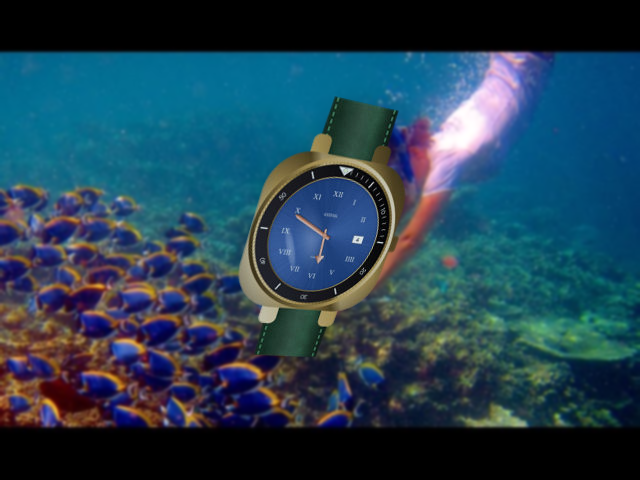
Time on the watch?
5:49
